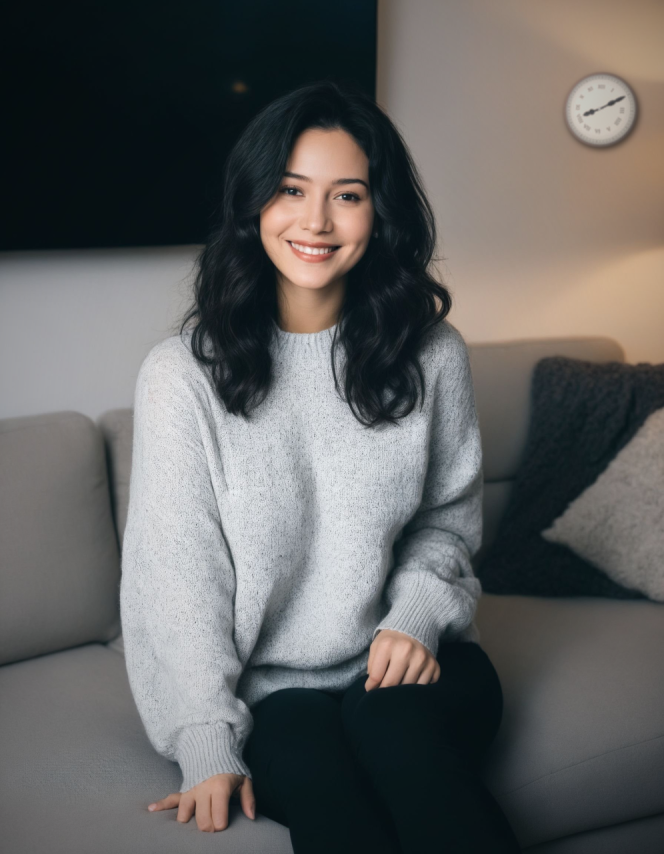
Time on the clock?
8:10
